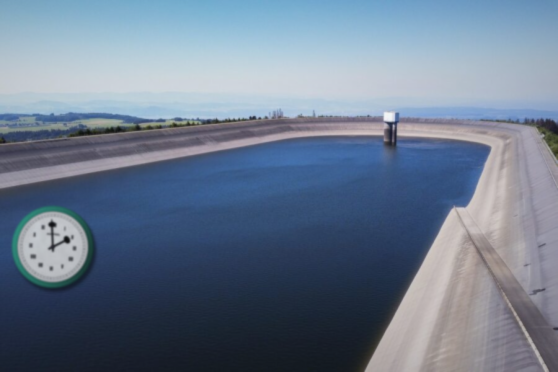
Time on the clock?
1:59
